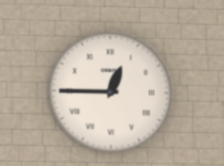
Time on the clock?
12:45
